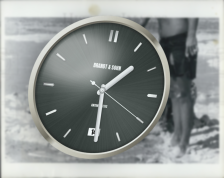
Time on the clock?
1:29:20
